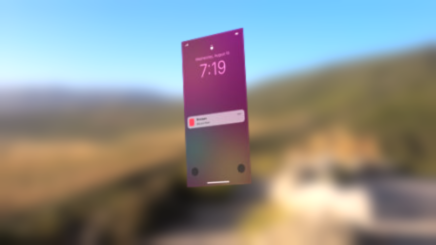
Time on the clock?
7:19
